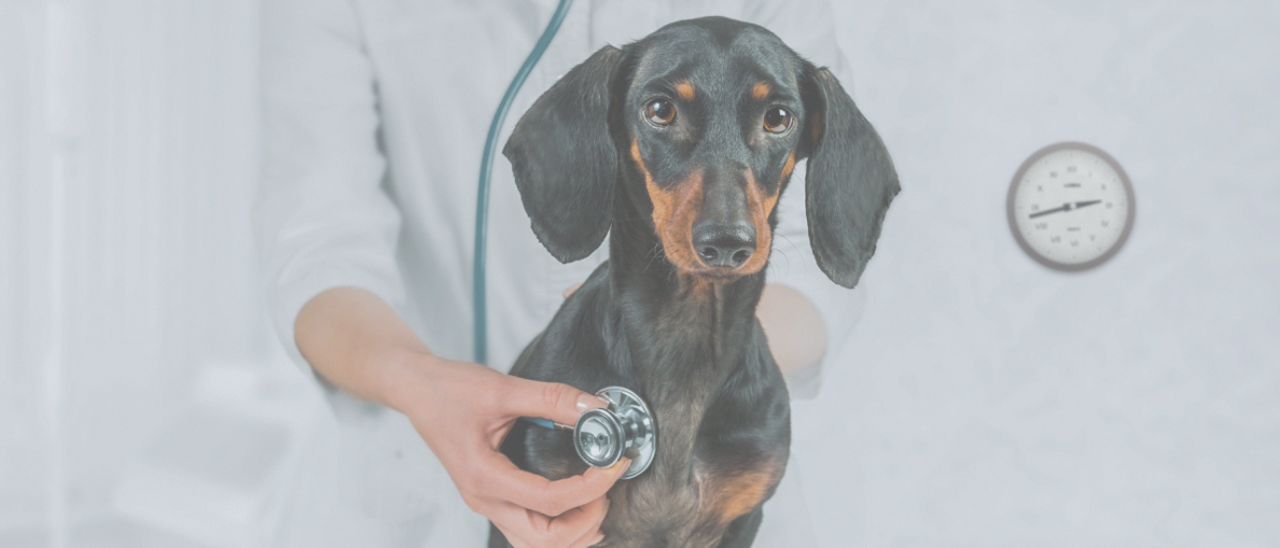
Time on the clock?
2:43
